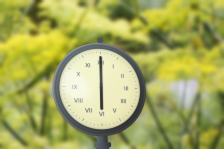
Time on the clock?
6:00
